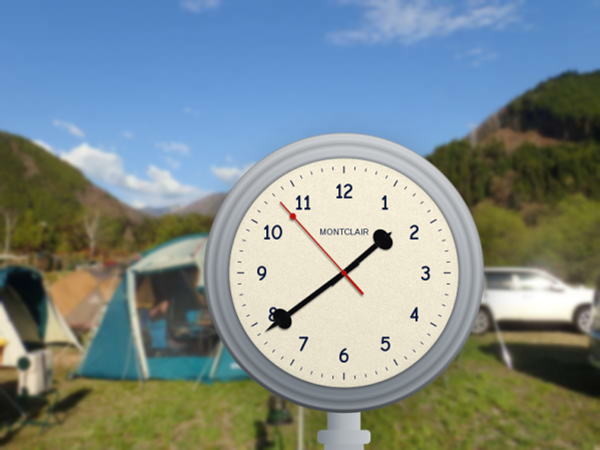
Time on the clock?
1:38:53
